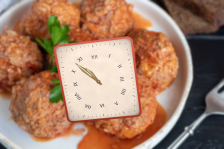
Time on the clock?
10:53
